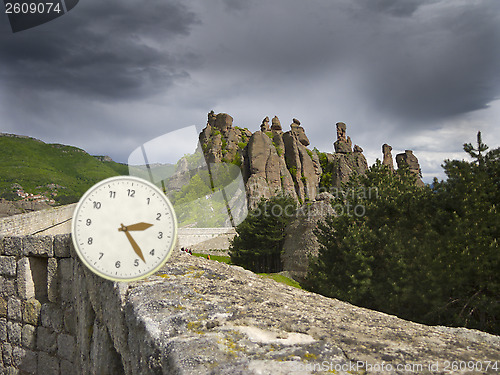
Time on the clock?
2:23
